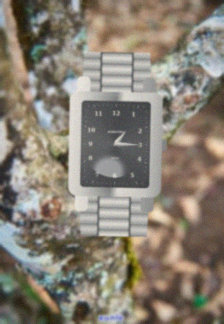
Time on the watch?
1:15
